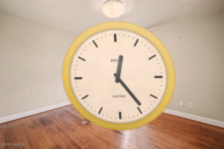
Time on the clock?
12:24
